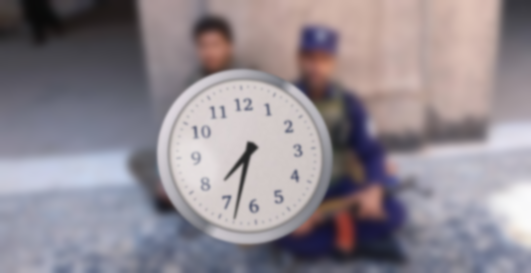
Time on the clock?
7:33
